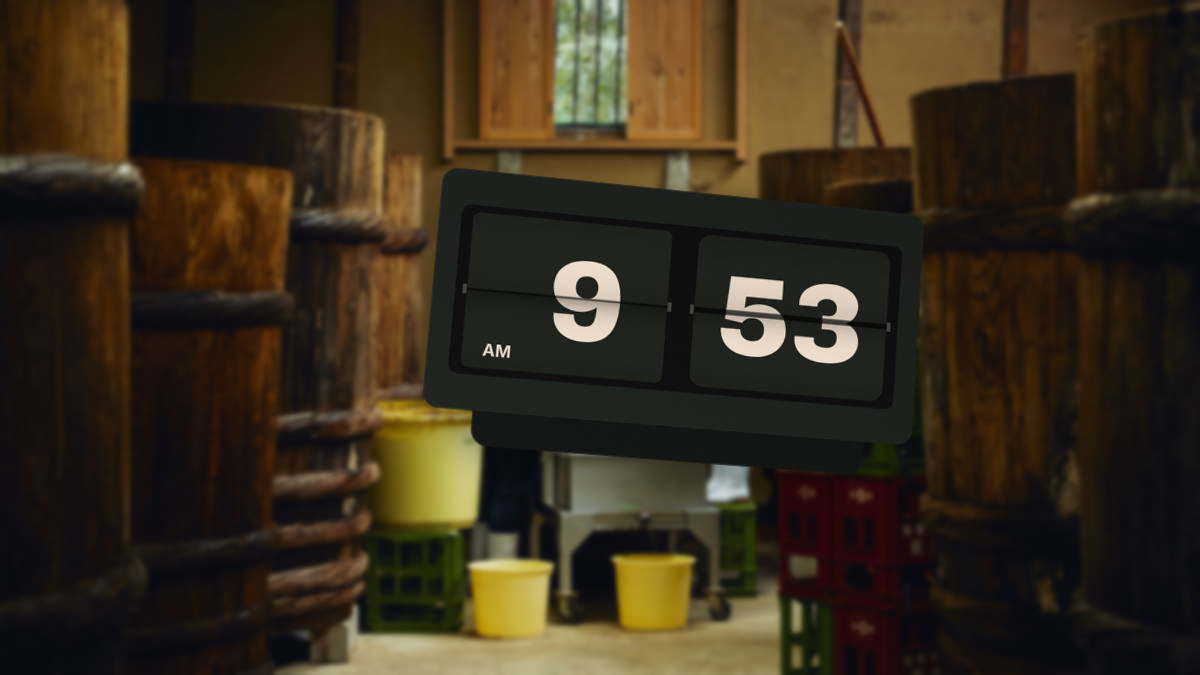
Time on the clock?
9:53
